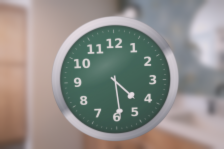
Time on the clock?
4:29
